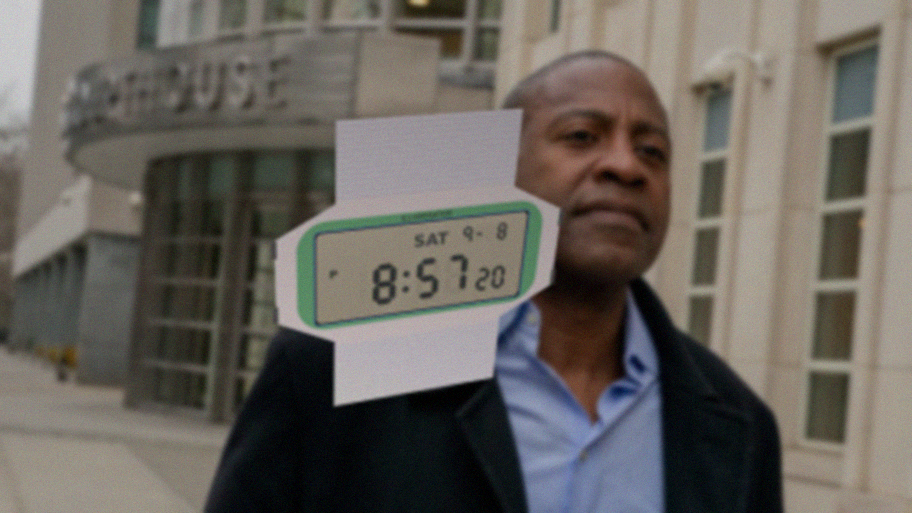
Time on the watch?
8:57:20
